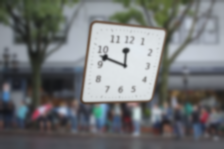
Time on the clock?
11:48
